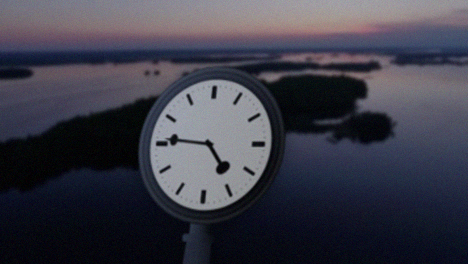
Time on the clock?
4:46
